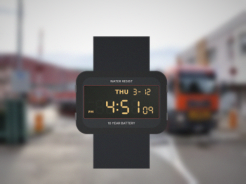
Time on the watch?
4:51:09
